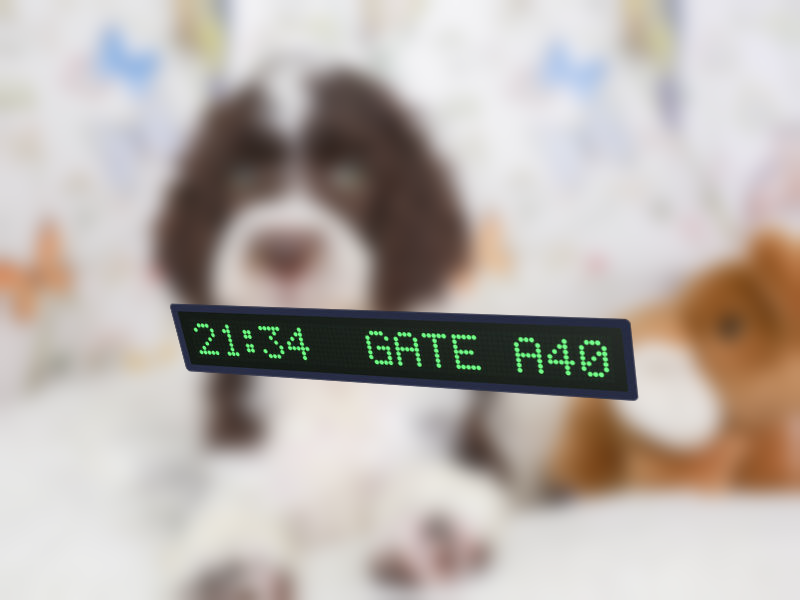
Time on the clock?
21:34
